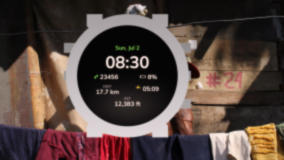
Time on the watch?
8:30
